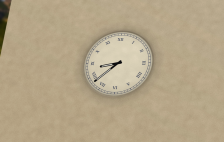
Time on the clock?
8:38
